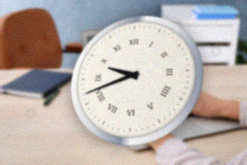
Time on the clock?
9:42
